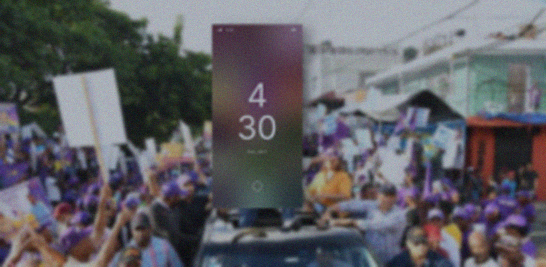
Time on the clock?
4:30
